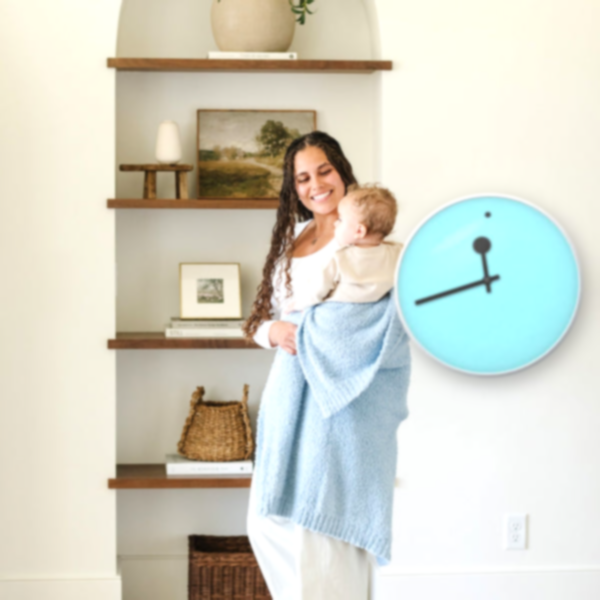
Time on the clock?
11:42
